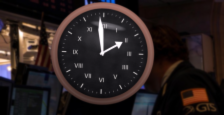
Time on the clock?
1:59
